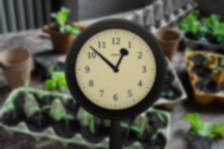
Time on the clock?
12:52
